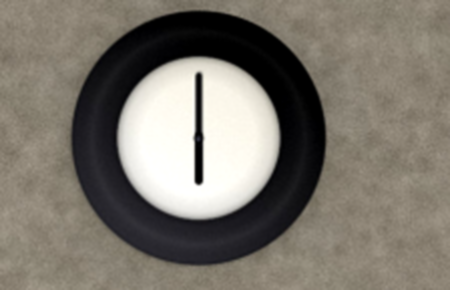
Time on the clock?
6:00
